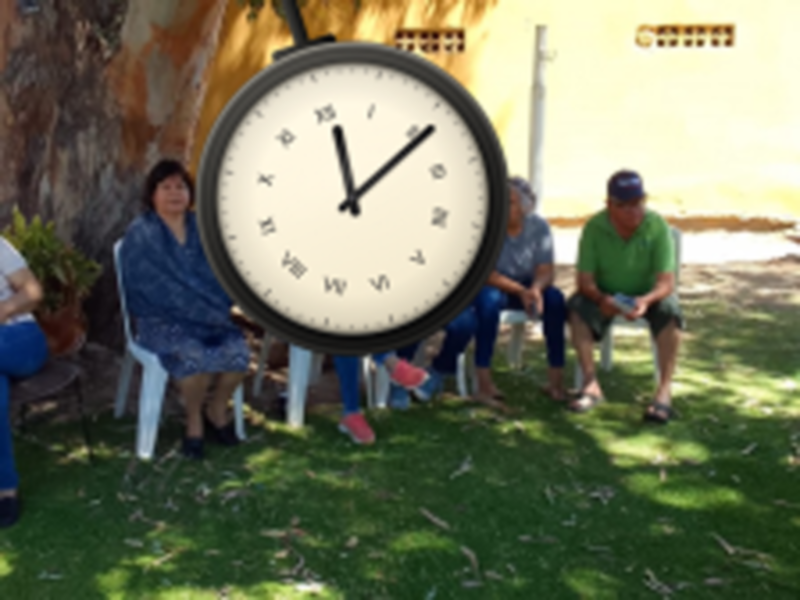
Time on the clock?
12:11
